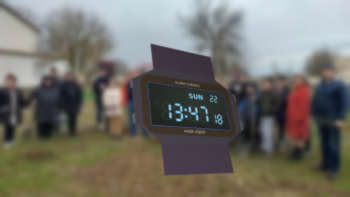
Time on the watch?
13:47:18
